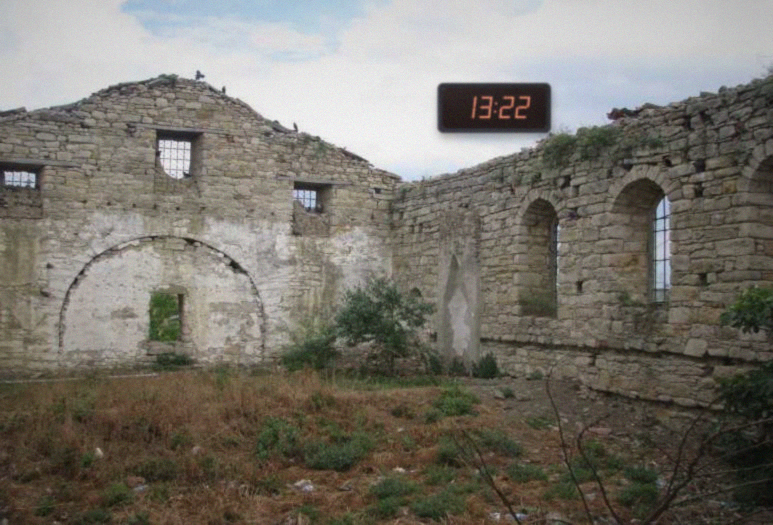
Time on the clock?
13:22
